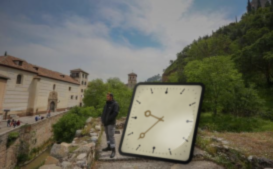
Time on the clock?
9:37
